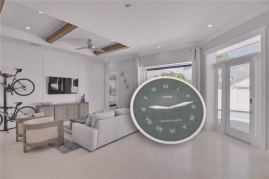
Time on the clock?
9:13
